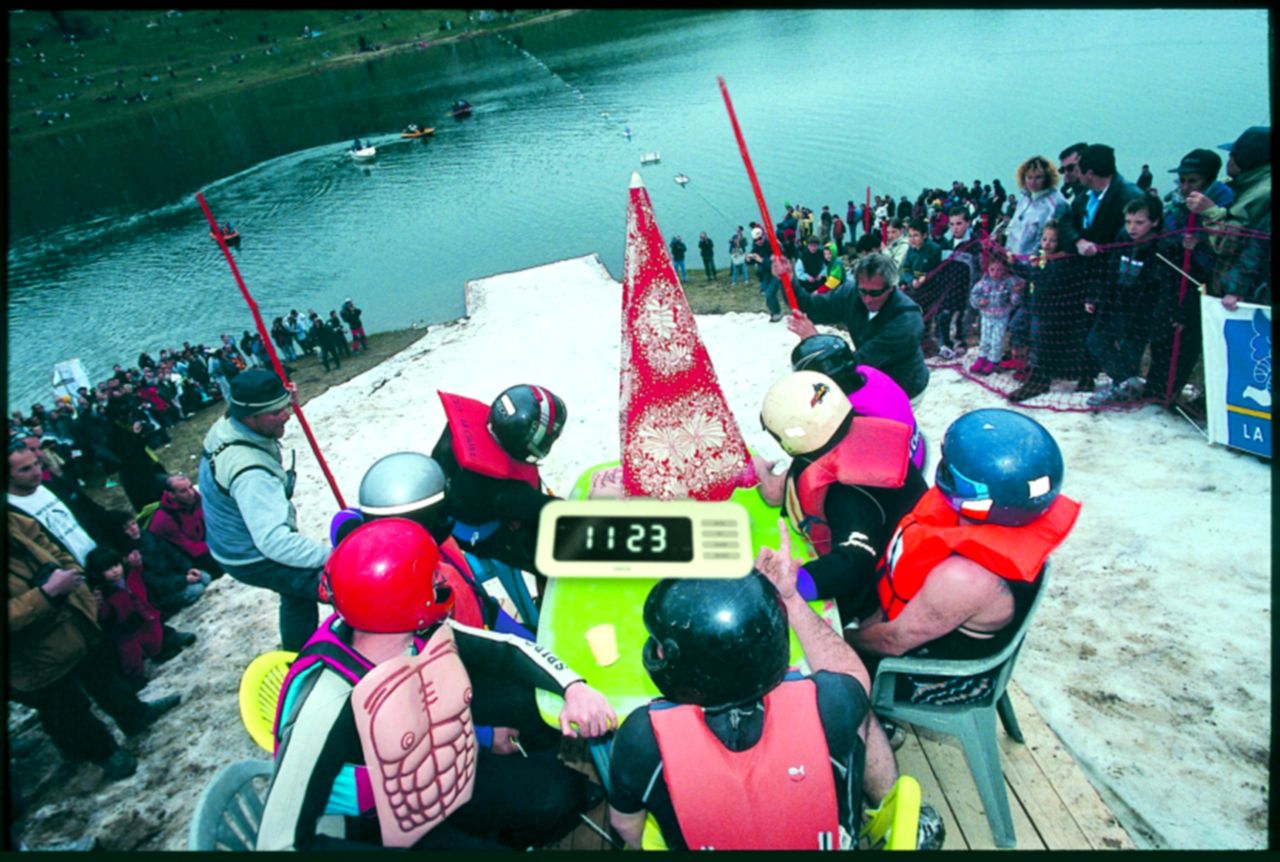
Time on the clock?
11:23
